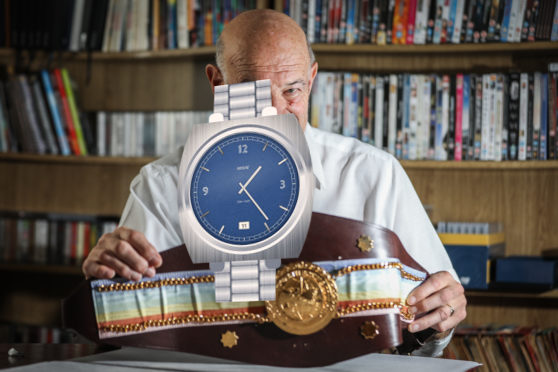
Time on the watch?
1:24
